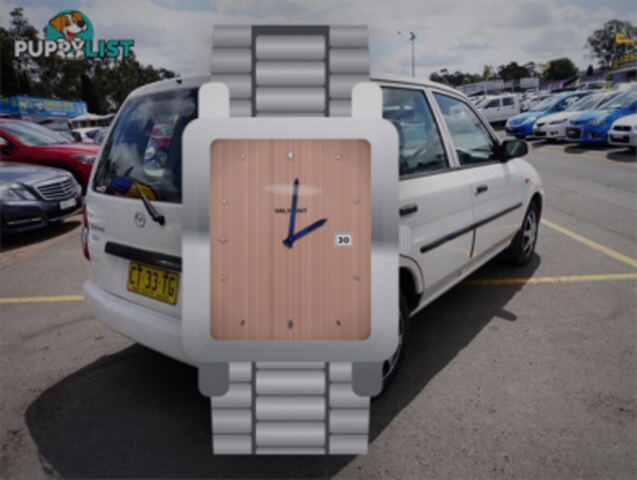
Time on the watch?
2:01
